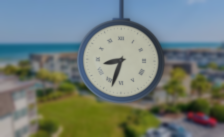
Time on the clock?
8:33
